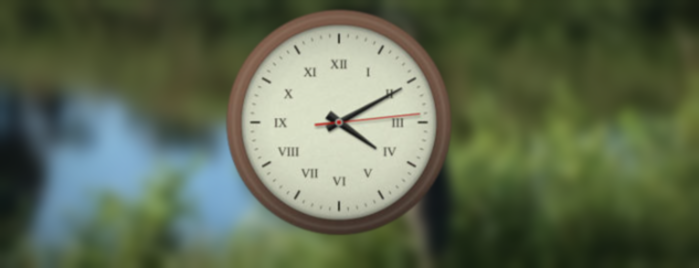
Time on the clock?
4:10:14
